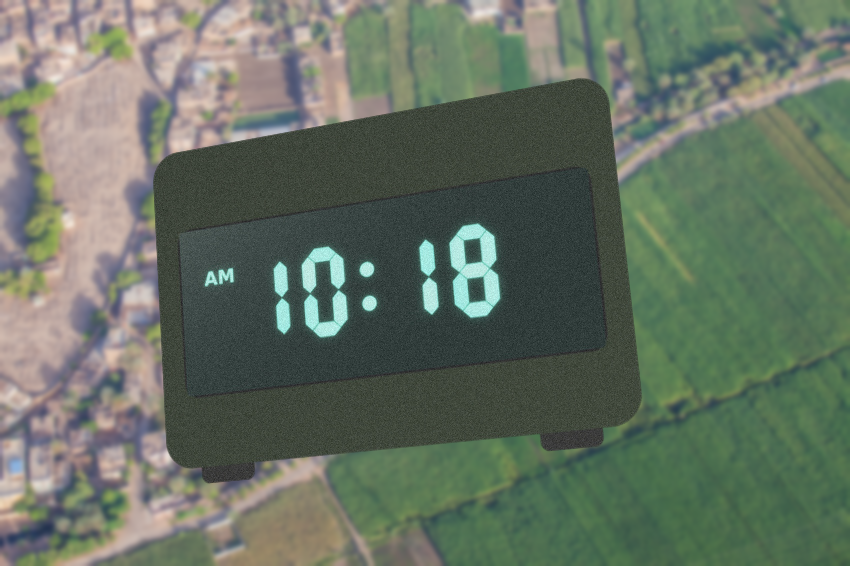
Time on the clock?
10:18
